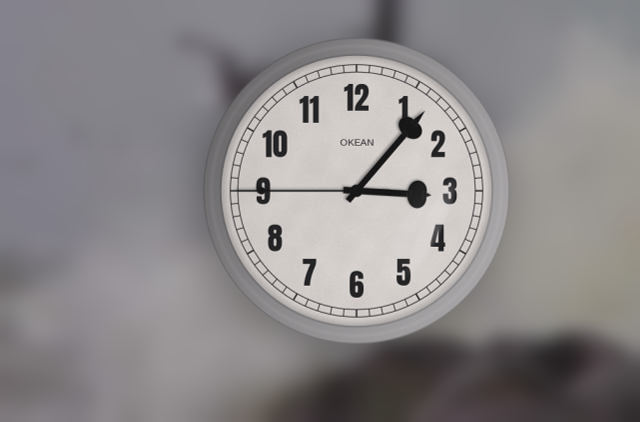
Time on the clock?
3:06:45
